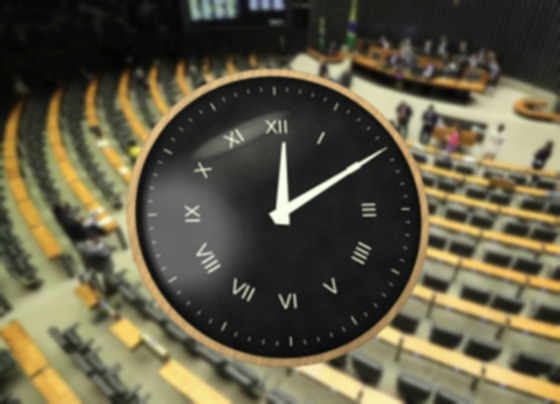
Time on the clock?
12:10
